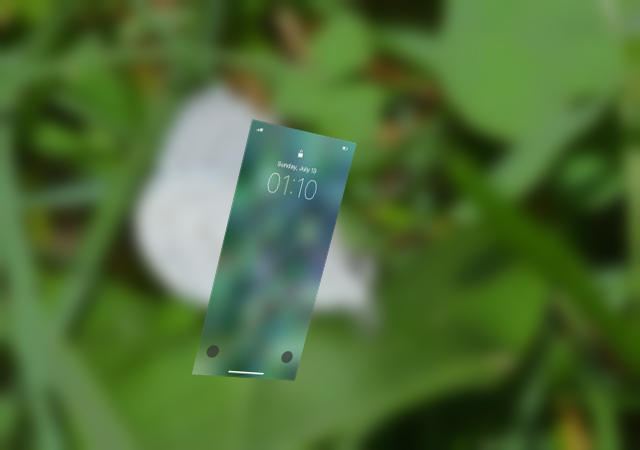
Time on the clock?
1:10
